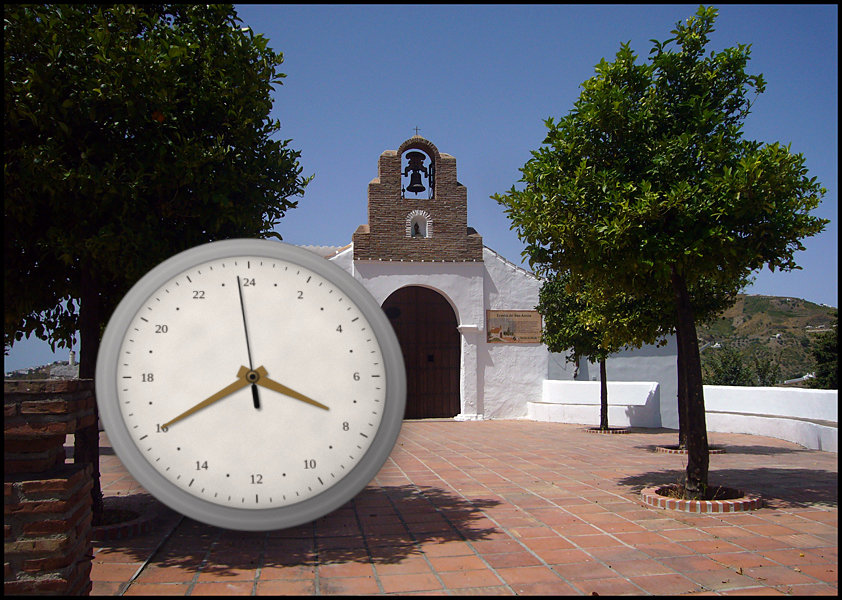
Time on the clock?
7:39:59
